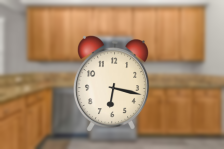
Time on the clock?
6:17
